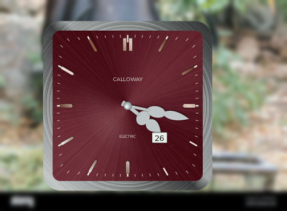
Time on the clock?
4:17
